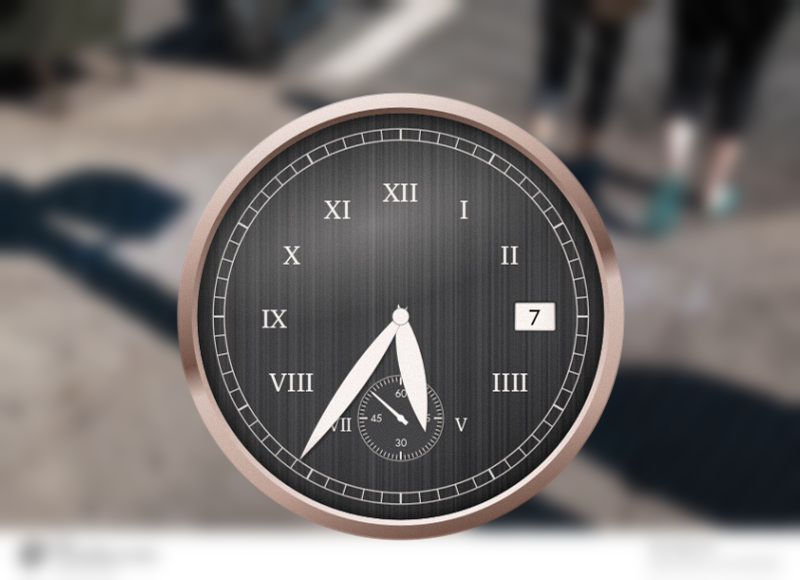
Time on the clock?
5:35:52
